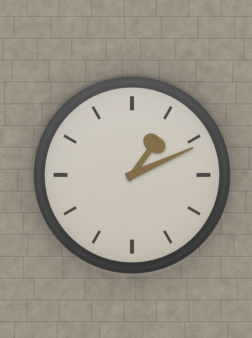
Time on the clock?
1:11
